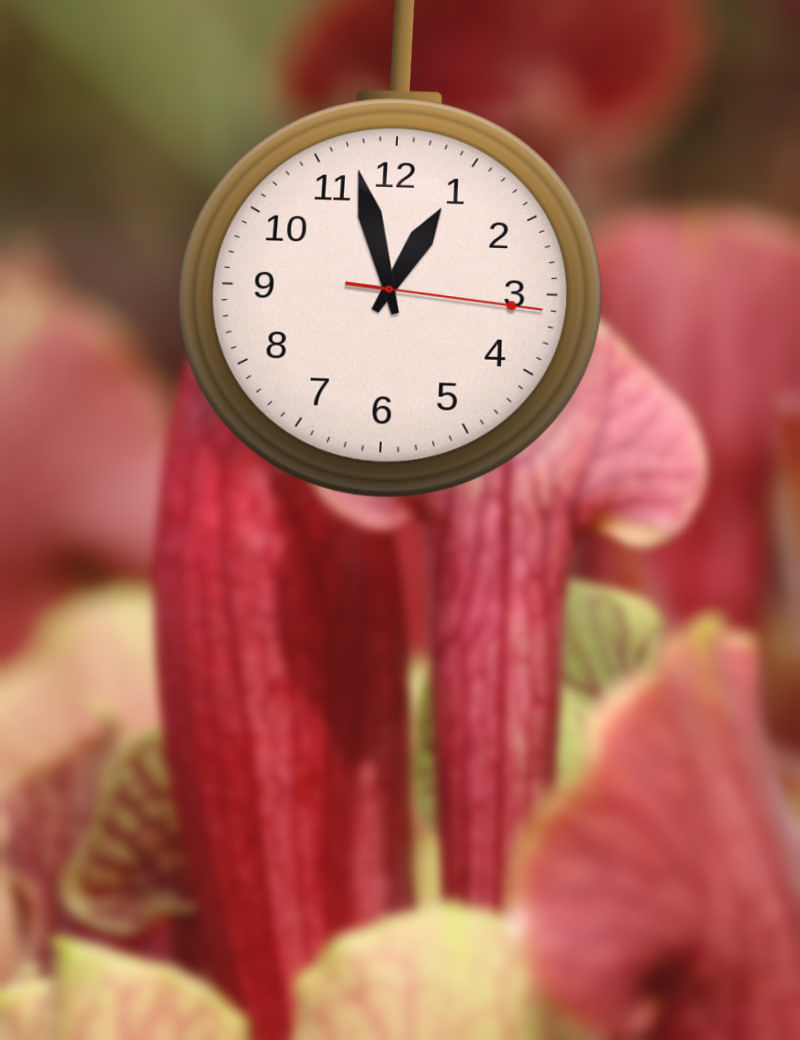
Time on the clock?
12:57:16
